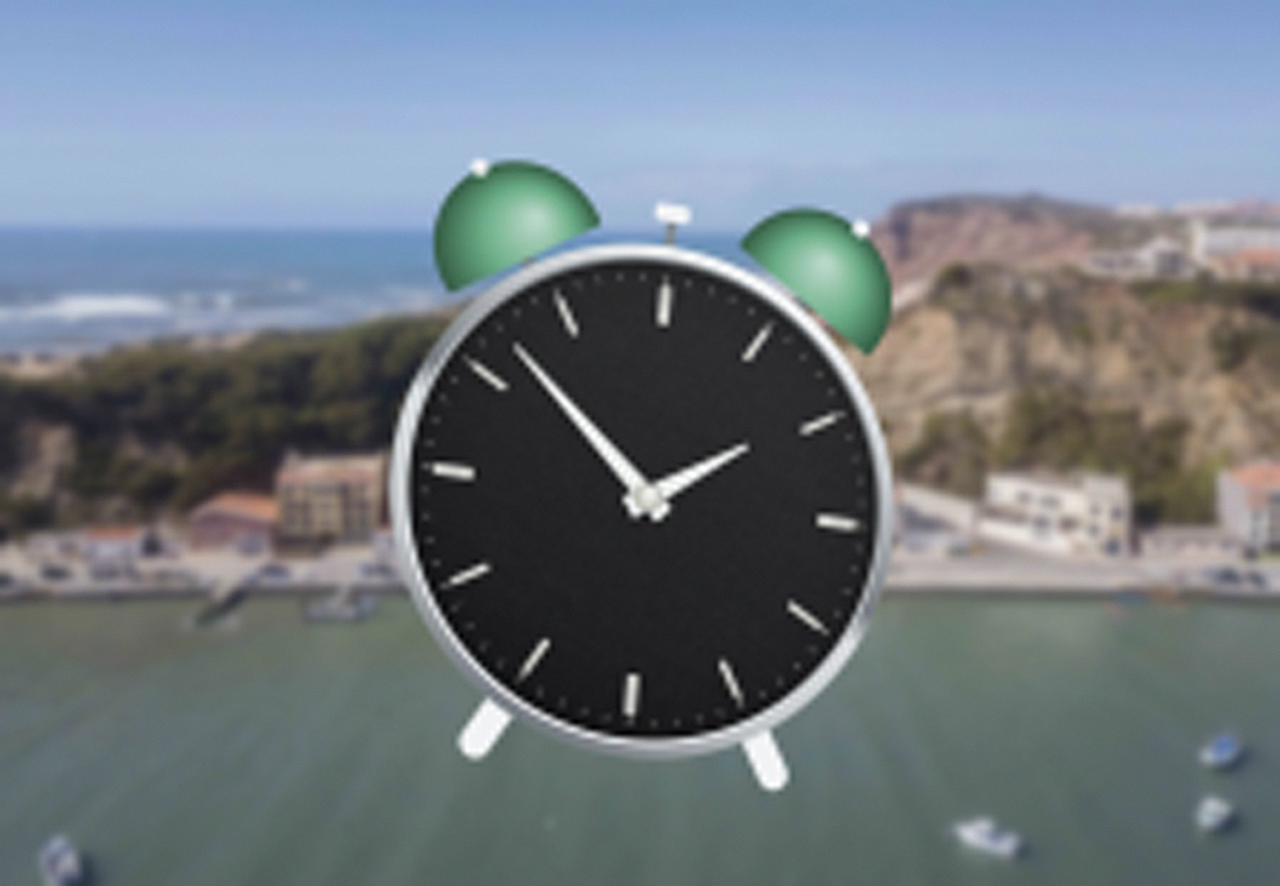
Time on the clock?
1:52
